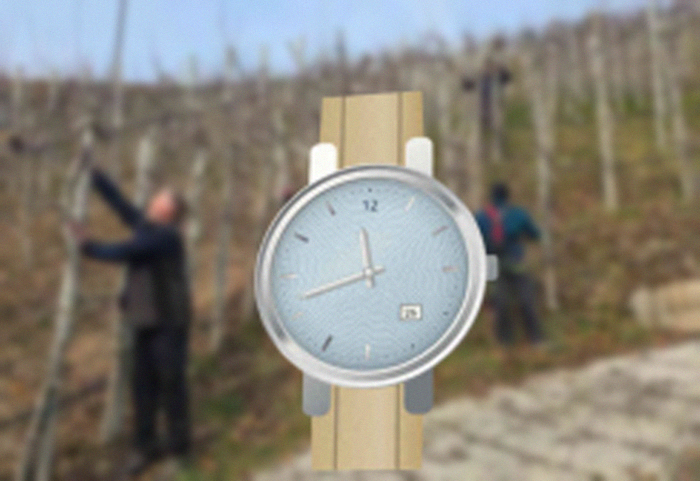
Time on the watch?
11:42
